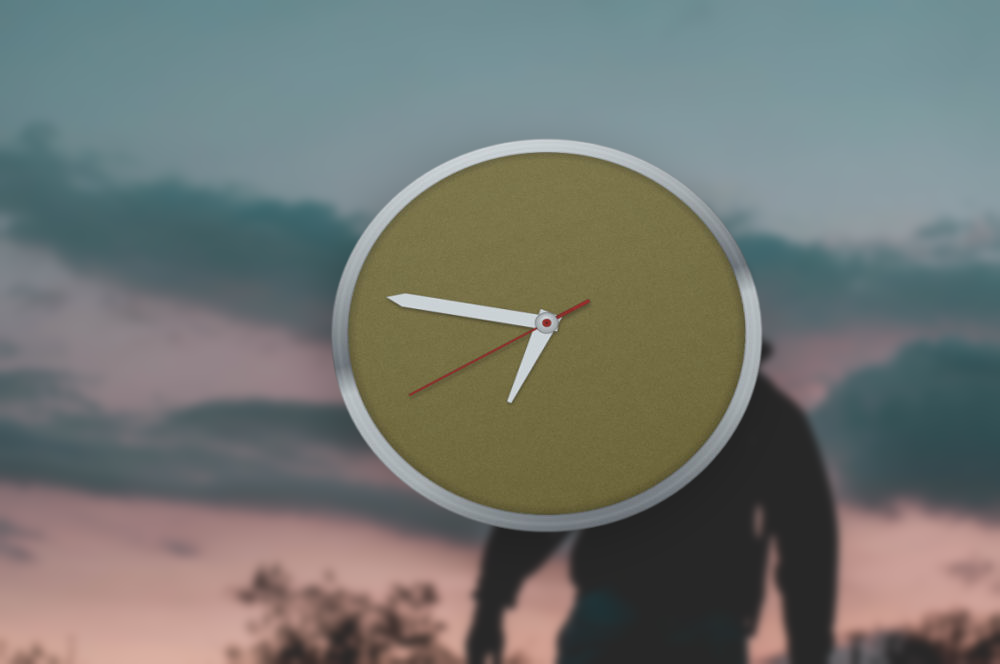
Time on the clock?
6:46:40
